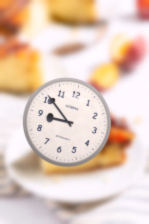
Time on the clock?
8:51
